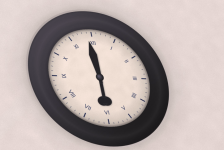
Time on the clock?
5:59
